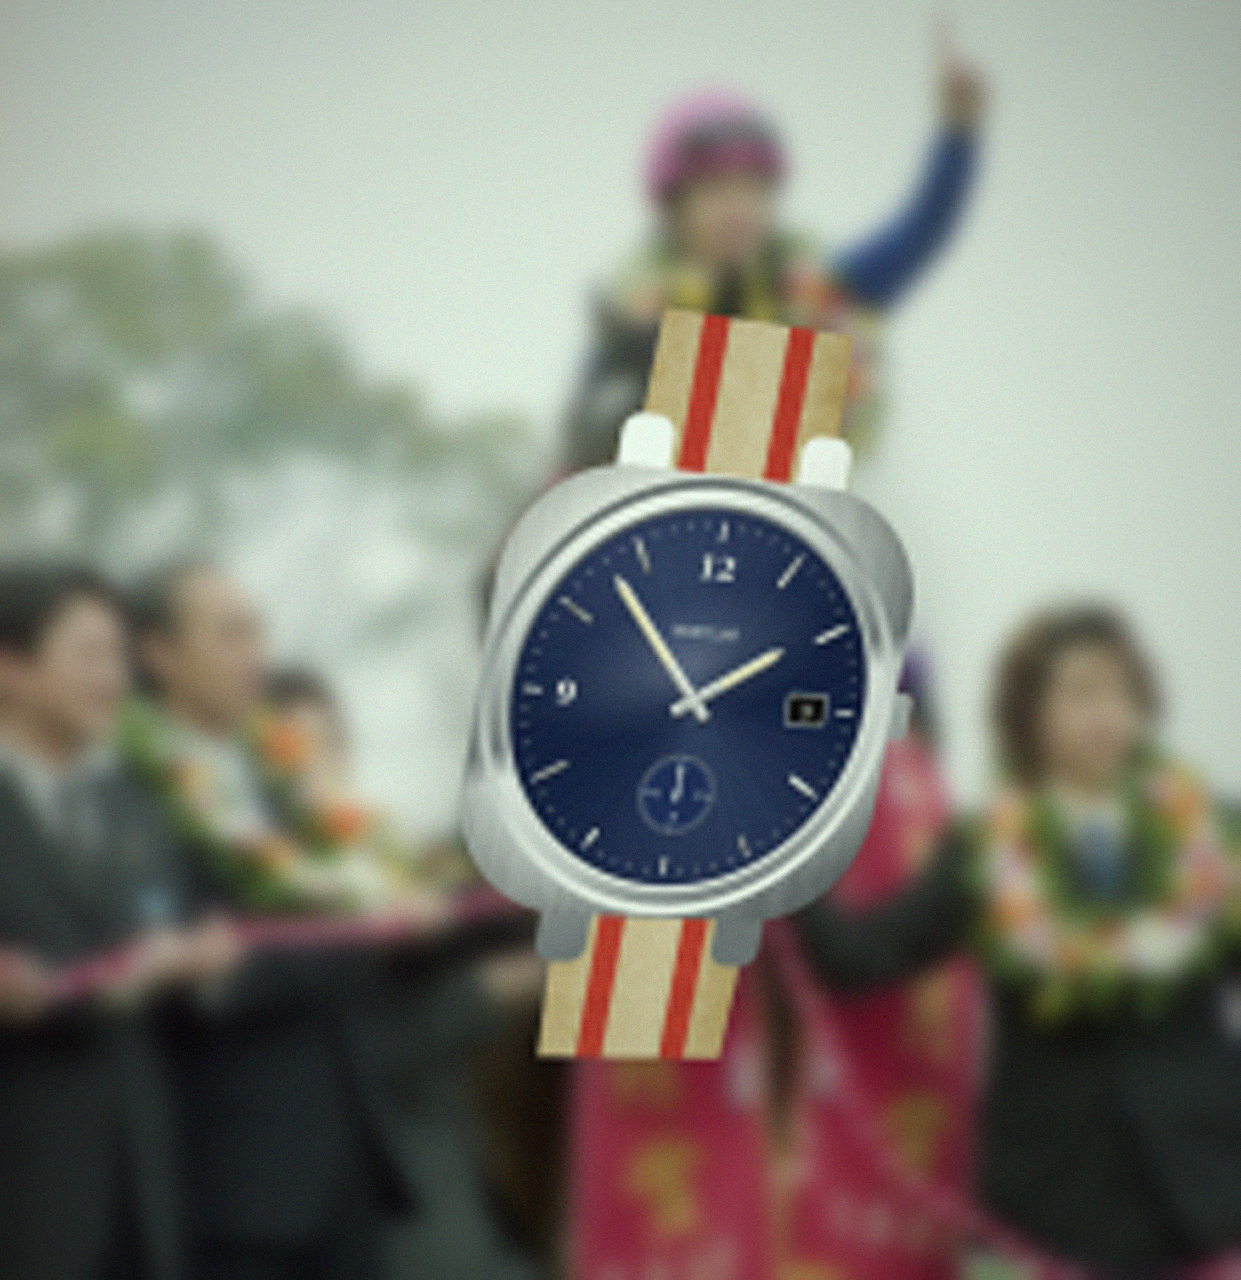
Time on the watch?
1:53
